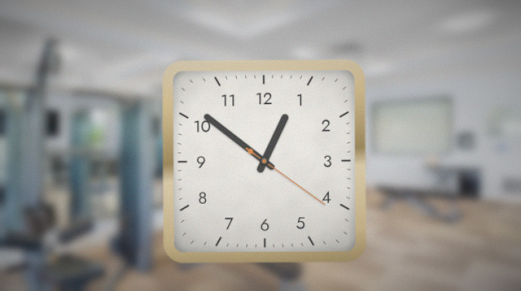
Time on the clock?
12:51:21
